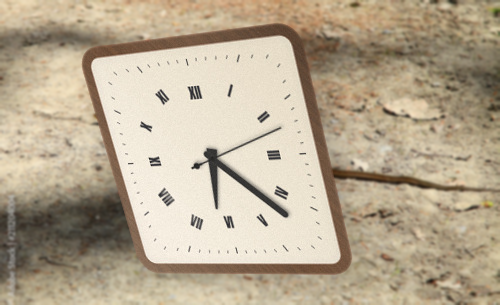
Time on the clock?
6:22:12
